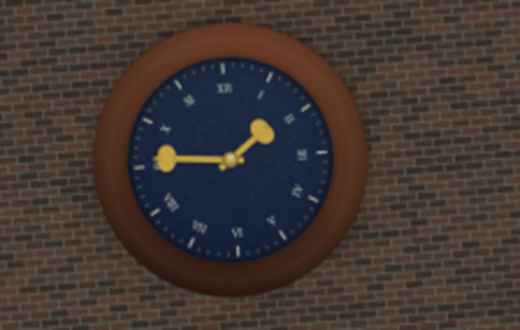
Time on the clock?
1:46
